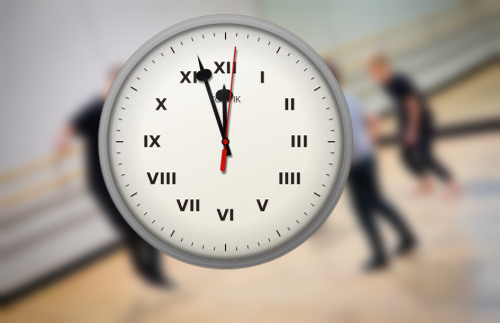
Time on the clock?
11:57:01
